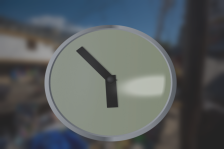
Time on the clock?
5:53
